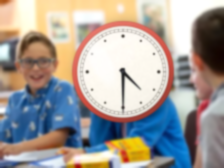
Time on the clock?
4:30
